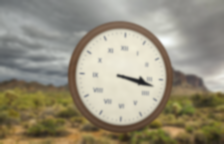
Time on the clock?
3:17
